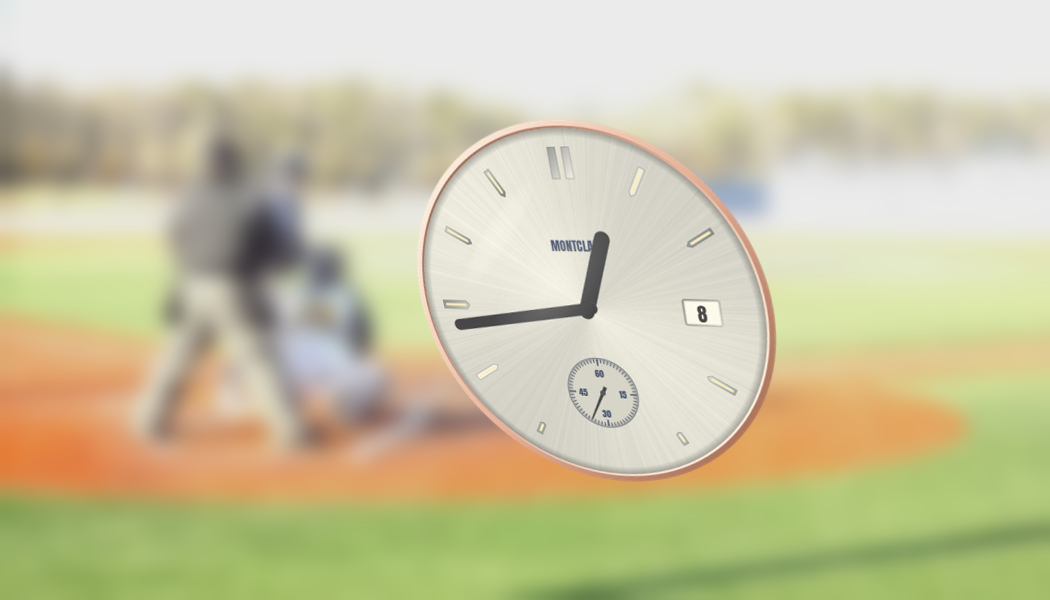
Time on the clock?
12:43:35
